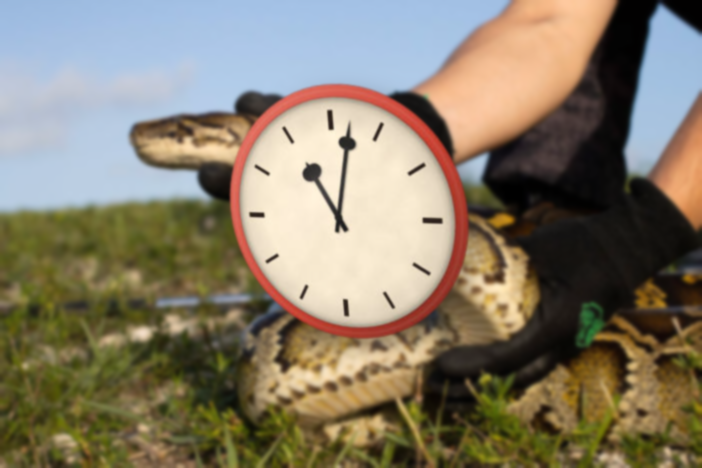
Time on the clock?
11:02
